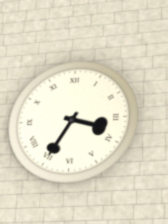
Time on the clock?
3:35
